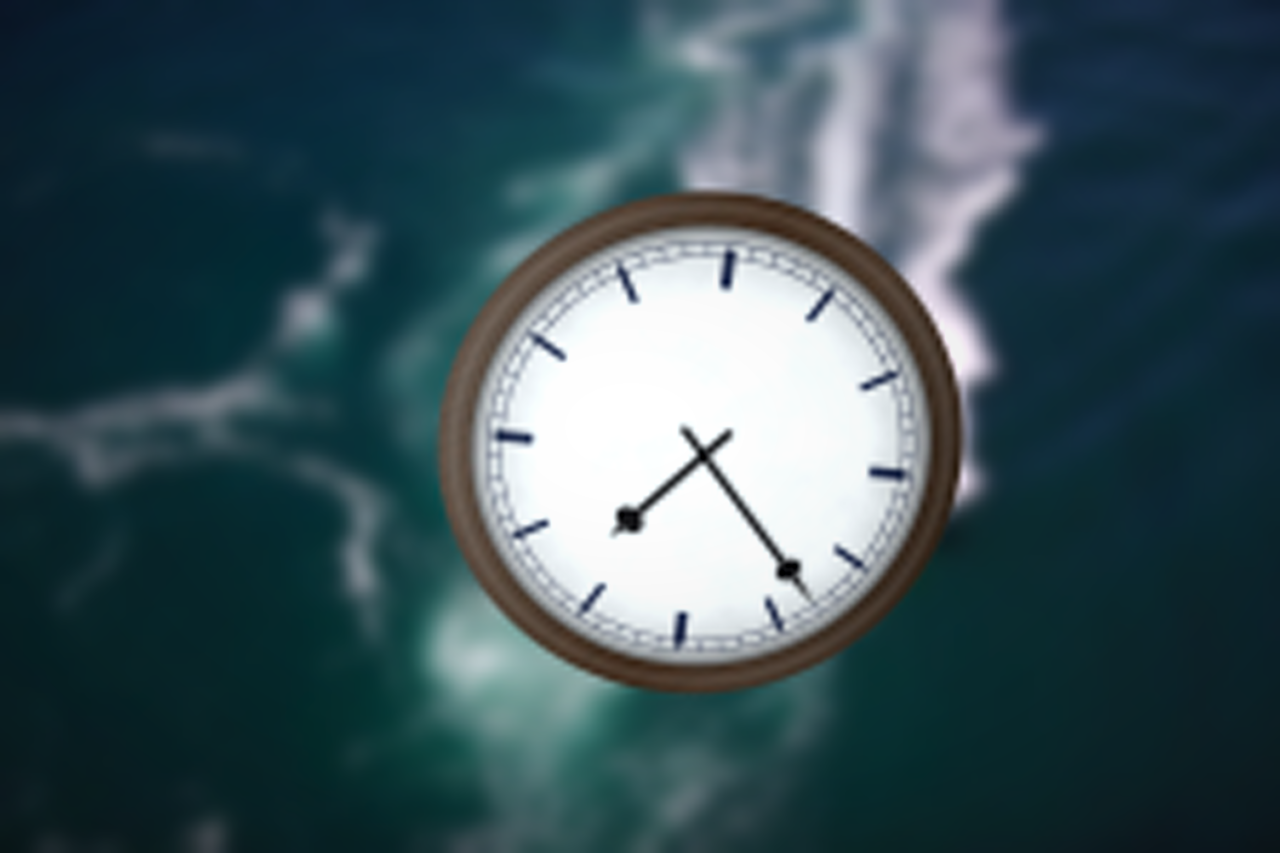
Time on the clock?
7:23
